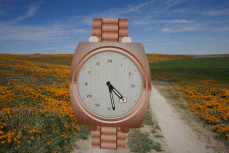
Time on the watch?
4:28
